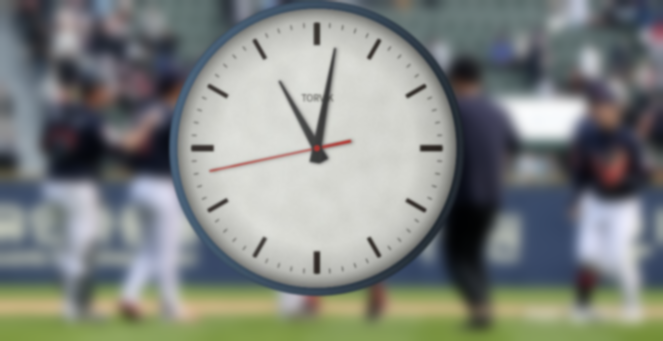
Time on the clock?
11:01:43
